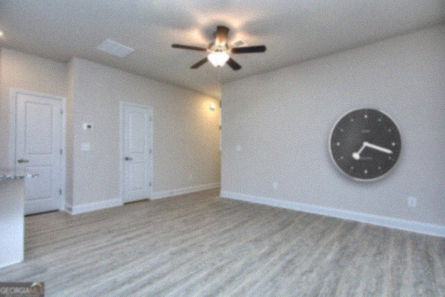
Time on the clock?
7:18
